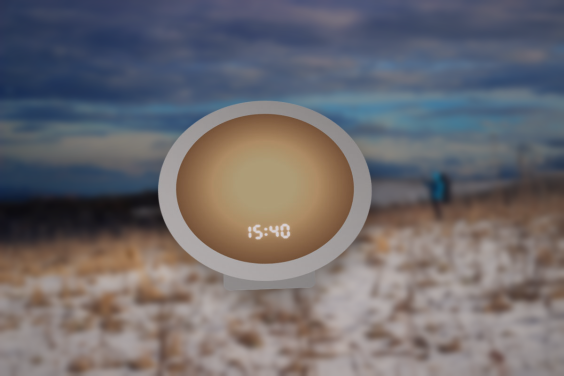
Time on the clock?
15:40
